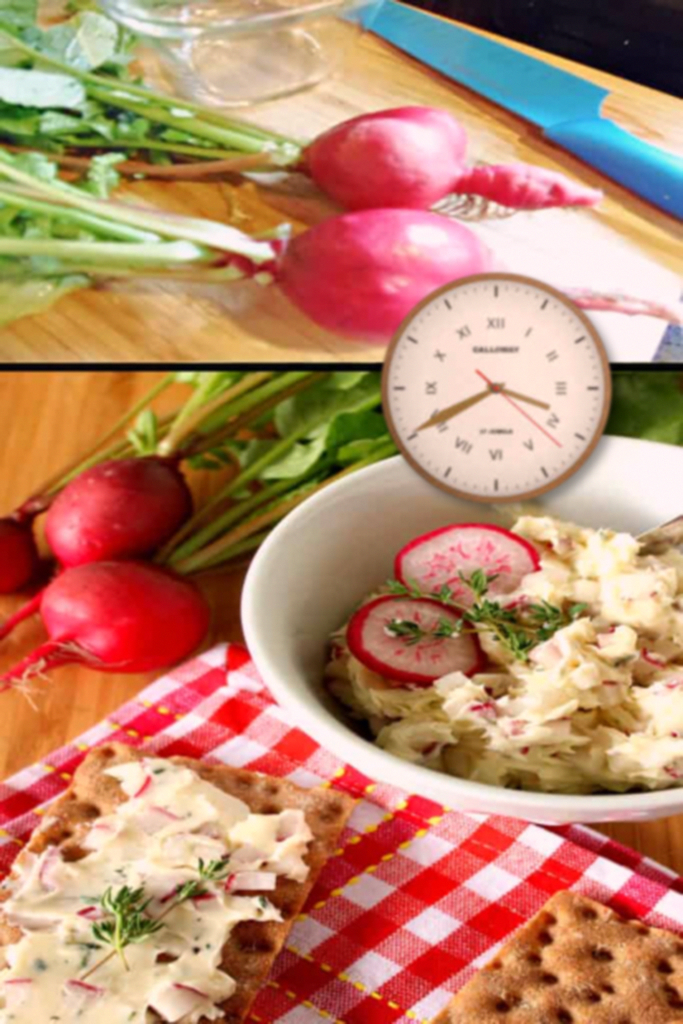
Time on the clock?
3:40:22
